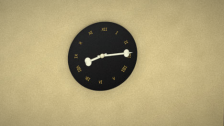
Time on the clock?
8:14
